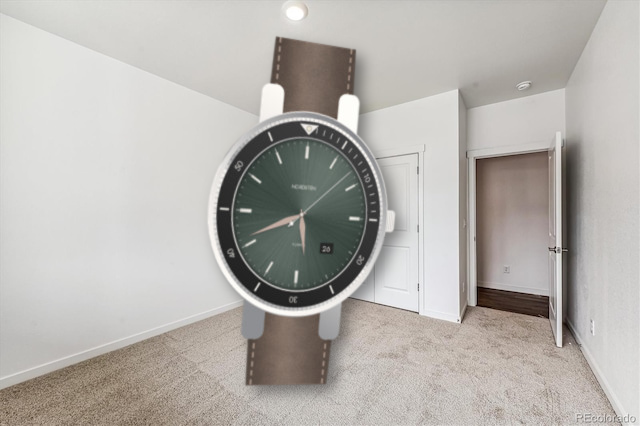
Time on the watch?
5:41:08
